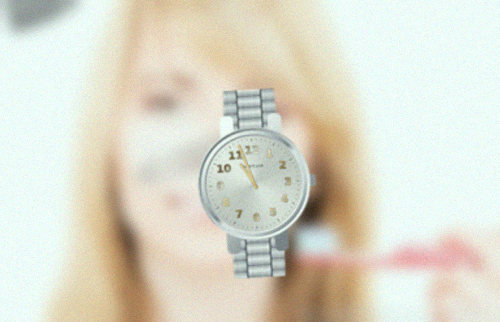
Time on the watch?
10:57
